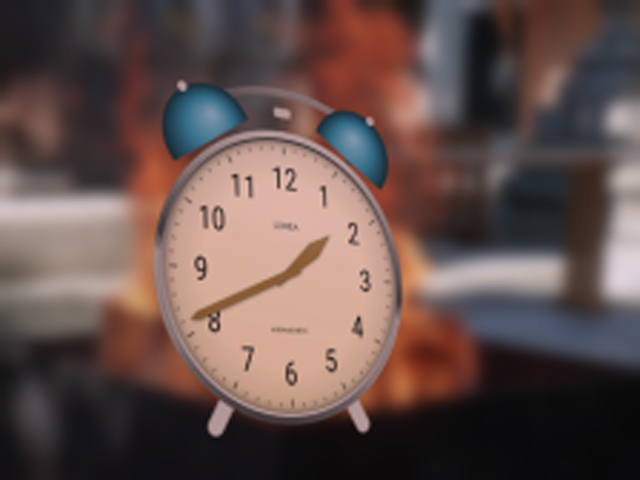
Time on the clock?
1:41
